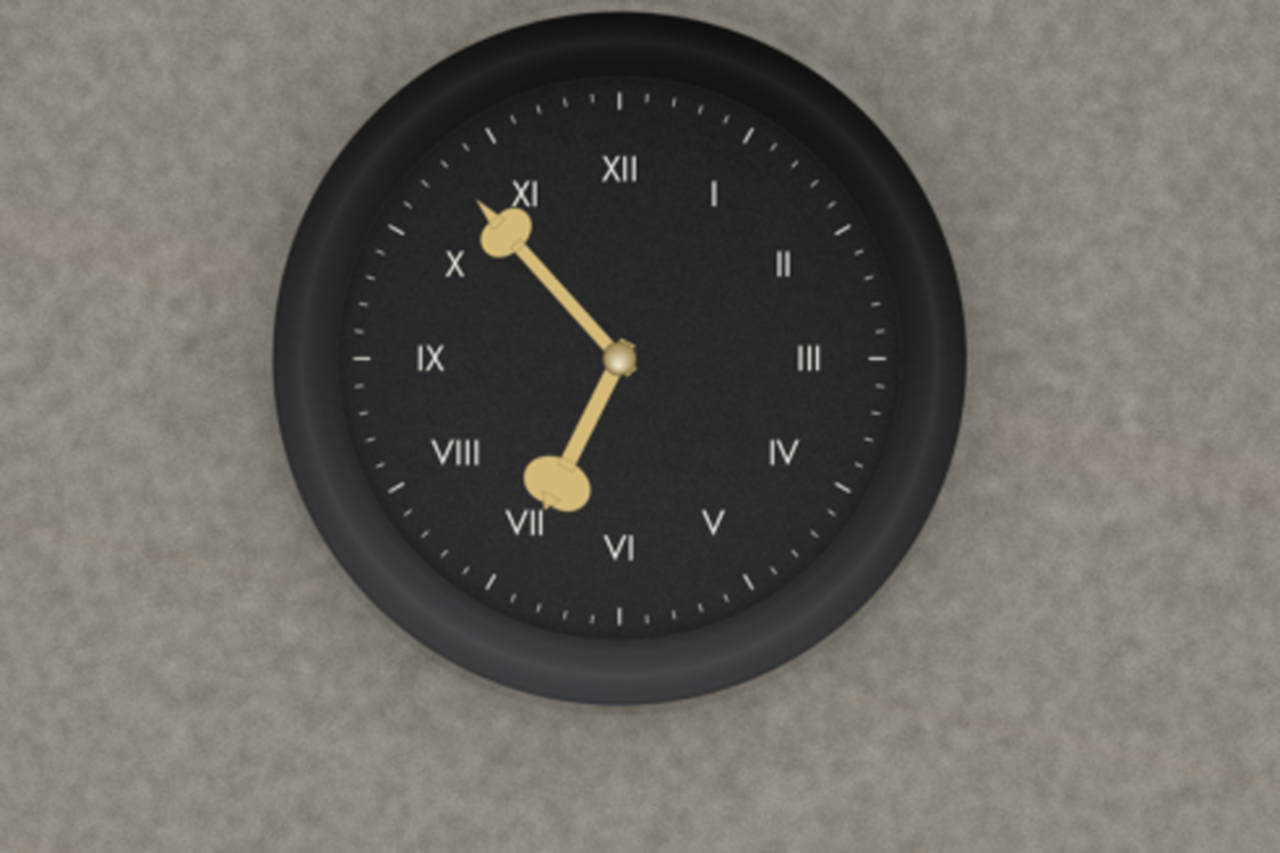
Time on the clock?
6:53
